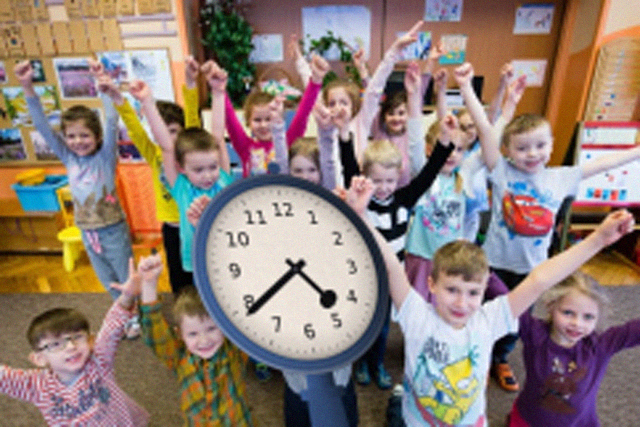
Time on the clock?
4:39
